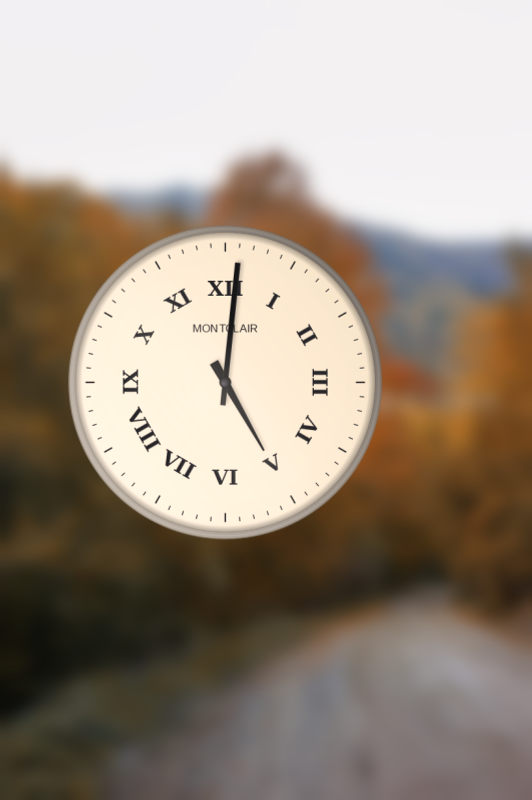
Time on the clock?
5:01
